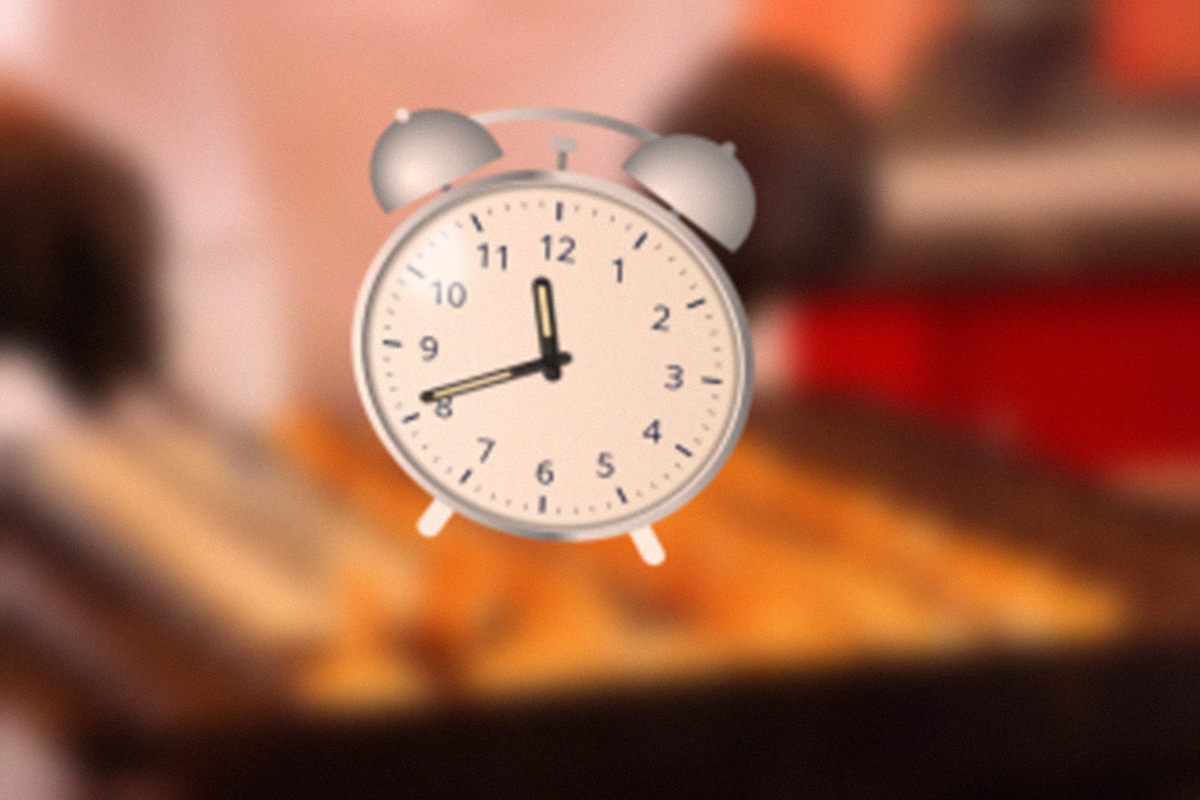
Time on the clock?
11:41
